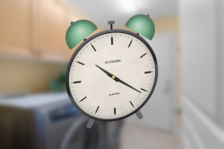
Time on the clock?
10:21
